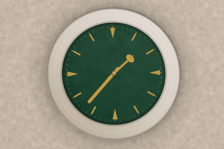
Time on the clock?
1:37
